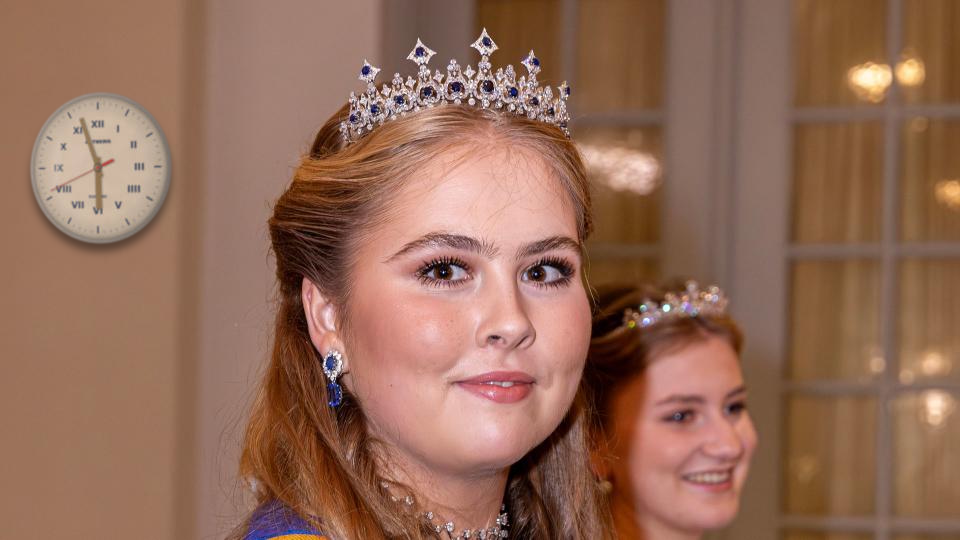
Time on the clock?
5:56:41
